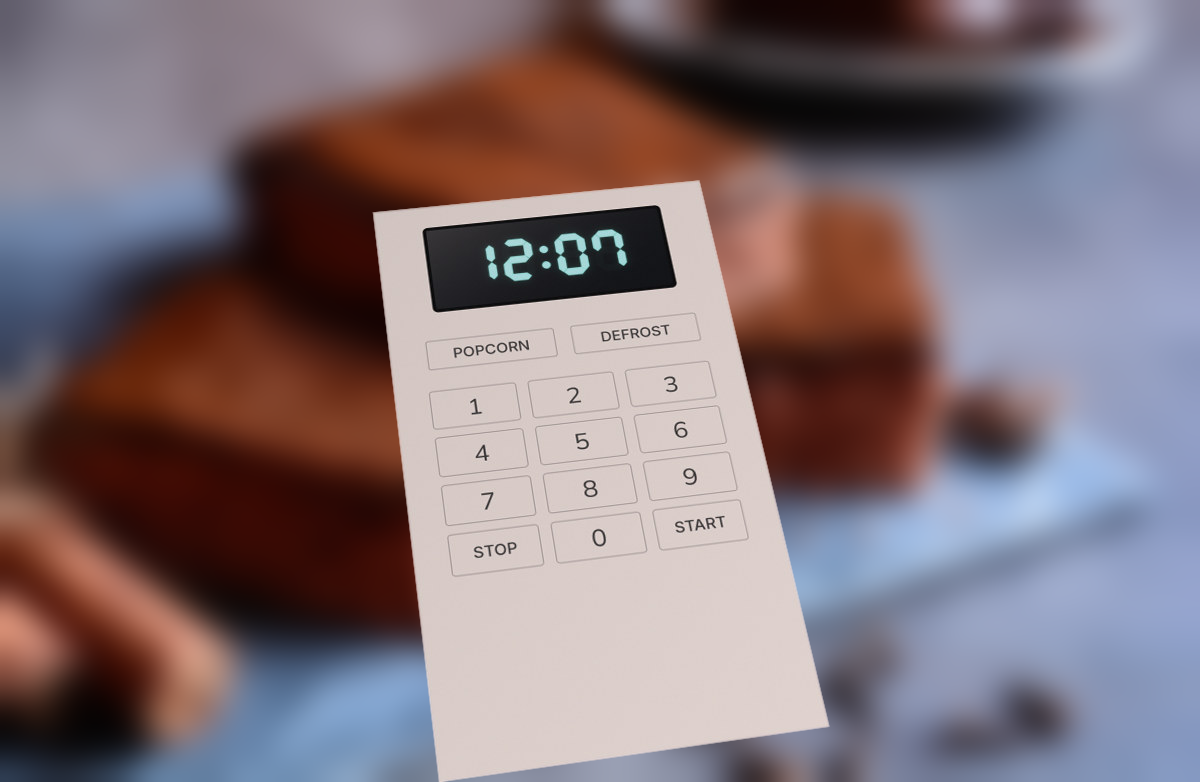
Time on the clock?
12:07
